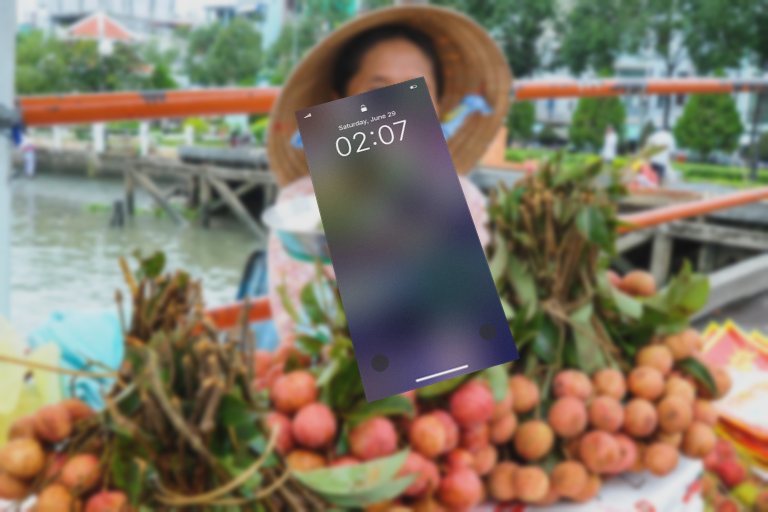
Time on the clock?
2:07
